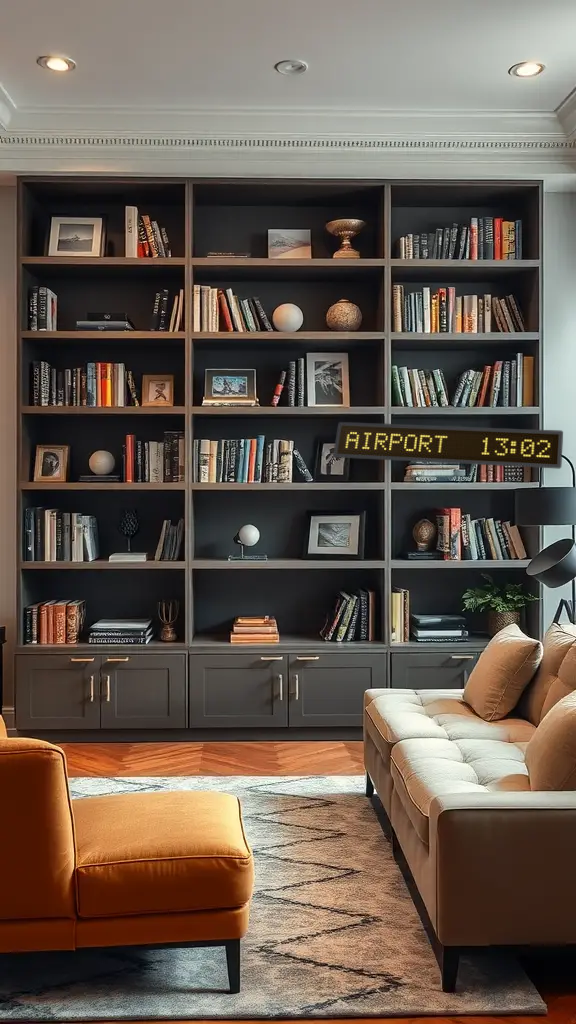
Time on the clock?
13:02
